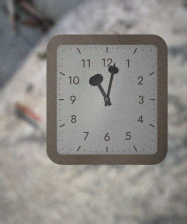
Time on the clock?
11:02
